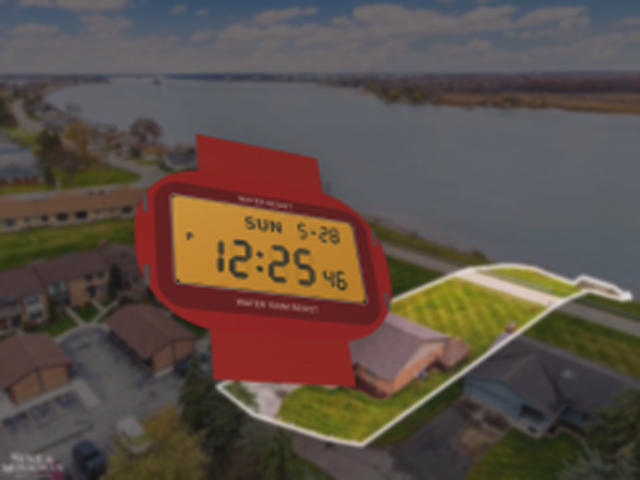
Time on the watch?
12:25:46
